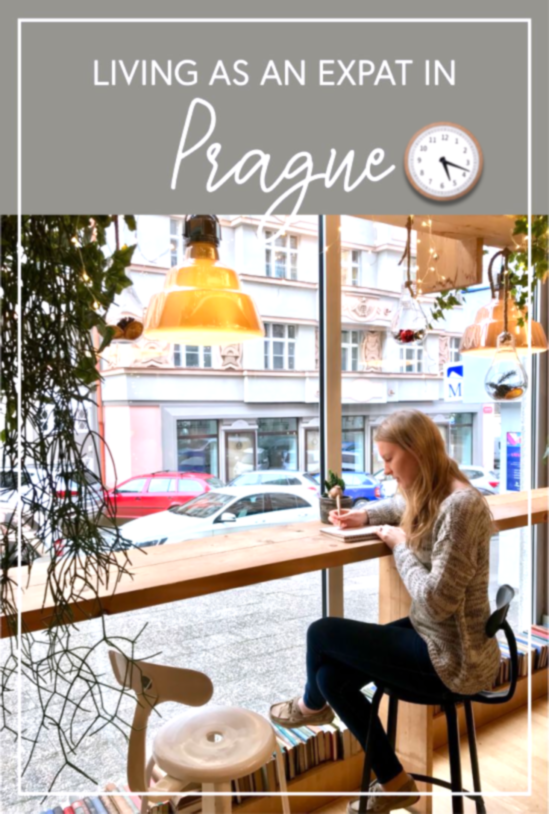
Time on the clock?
5:18
